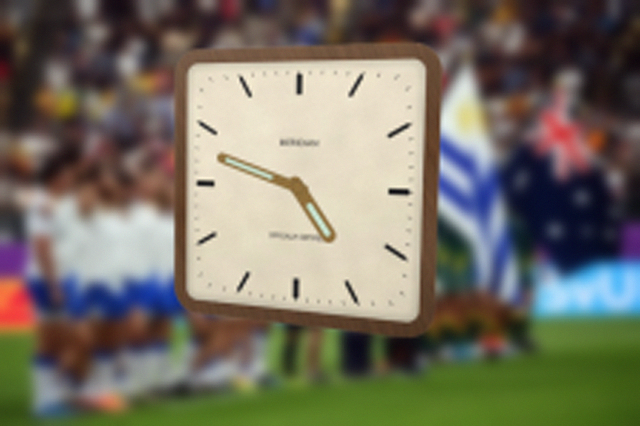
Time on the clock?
4:48
